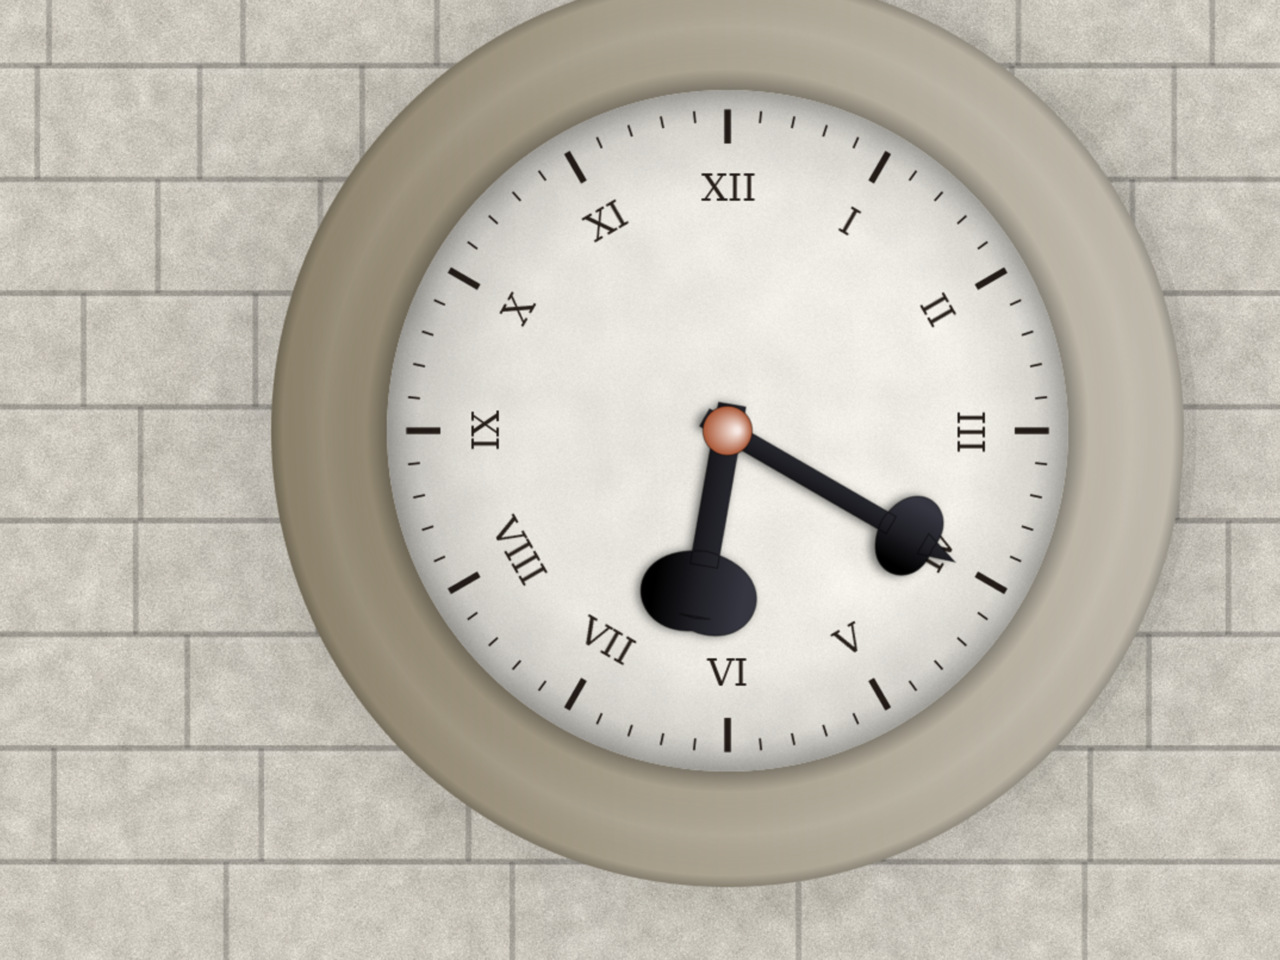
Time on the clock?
6:20
